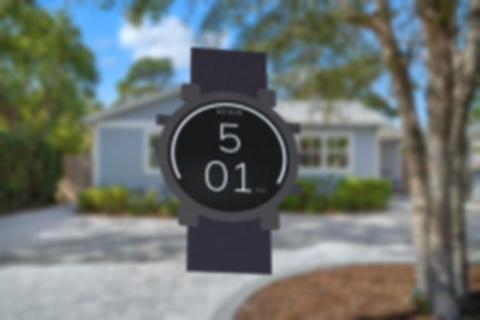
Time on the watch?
5:01
